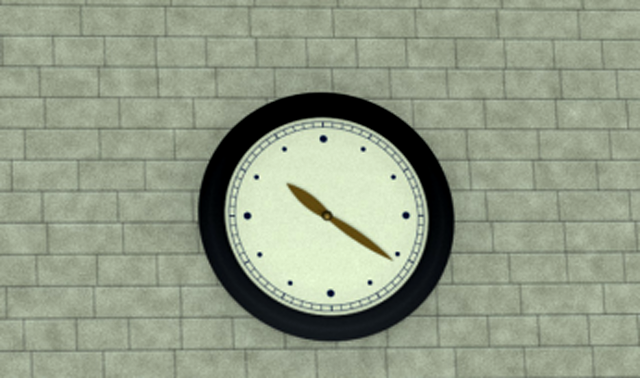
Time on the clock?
10:21
